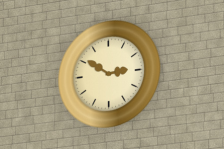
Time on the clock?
2:51
